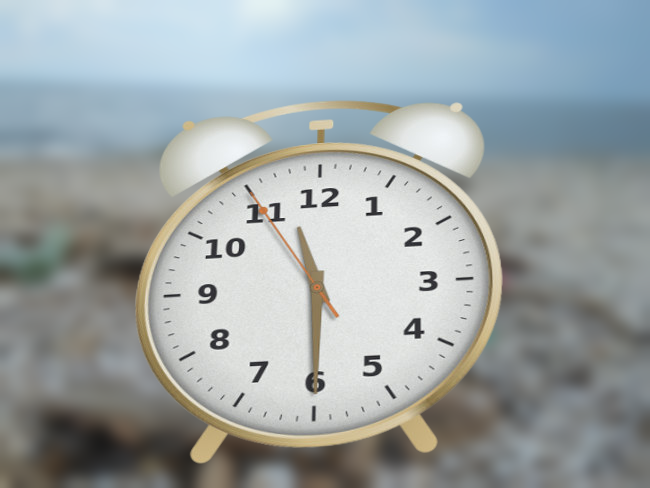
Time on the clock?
11:29:55
